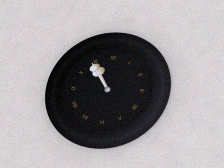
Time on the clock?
10:54
